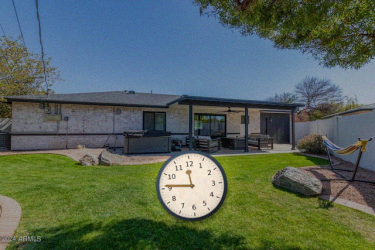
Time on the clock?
11:46
